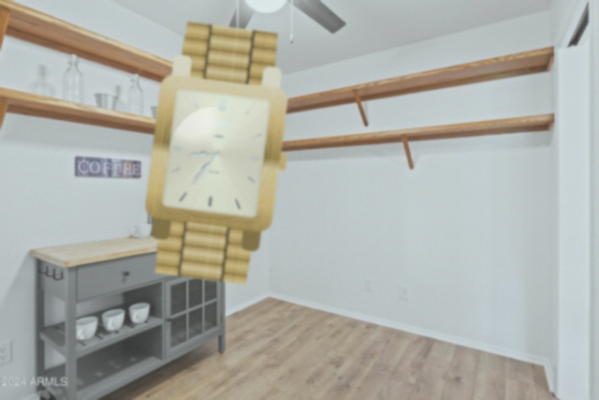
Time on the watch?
8:35
